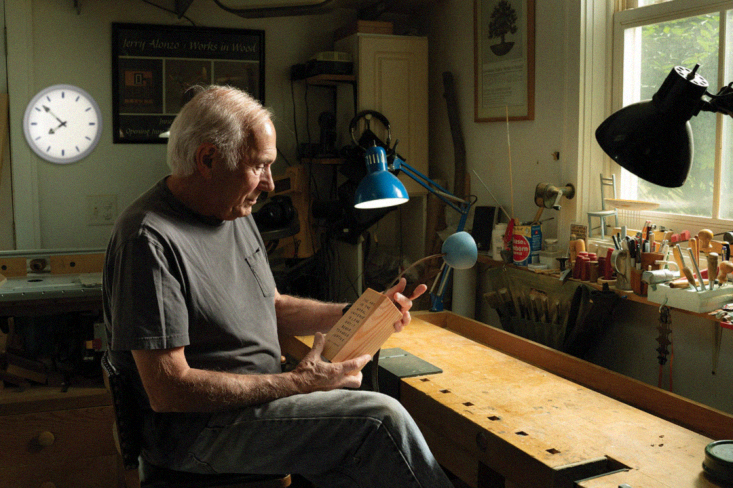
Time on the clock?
7:52
